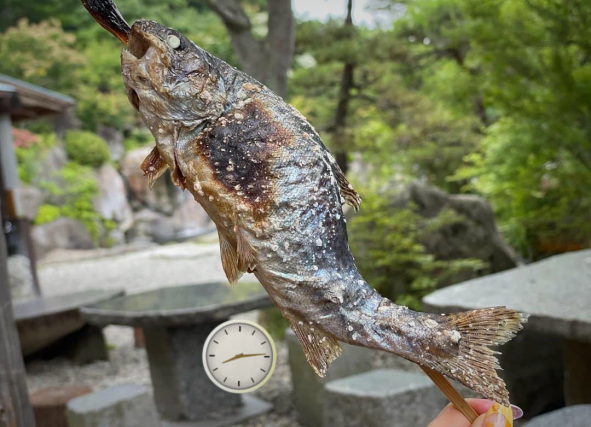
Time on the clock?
8:14
